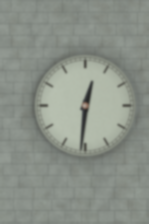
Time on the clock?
12:31
